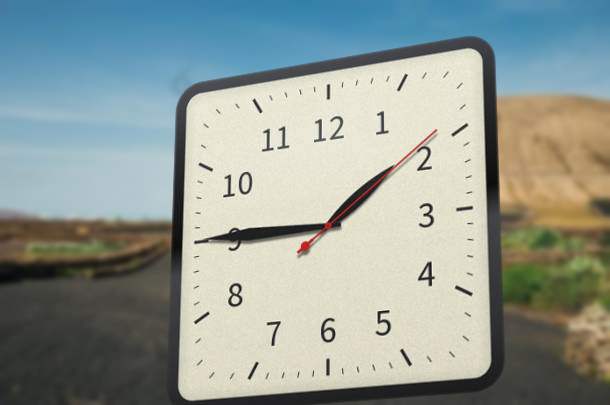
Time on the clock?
1:45:09
